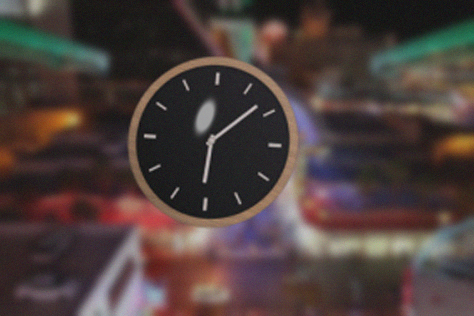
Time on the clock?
6:08
